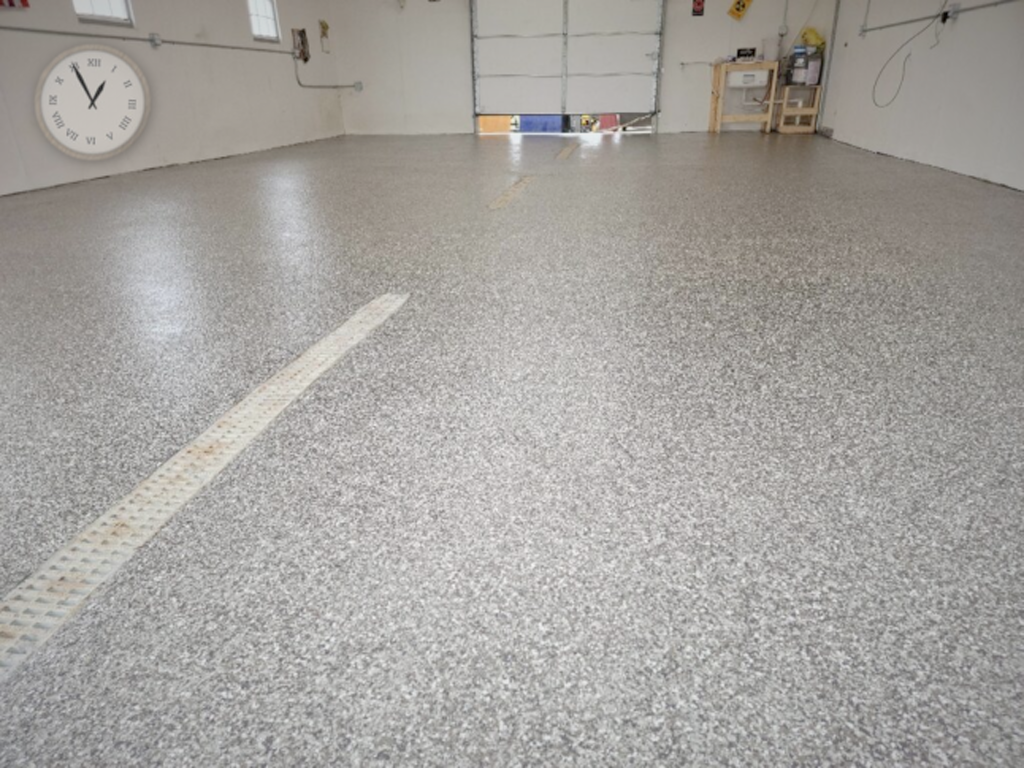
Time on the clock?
12:55
